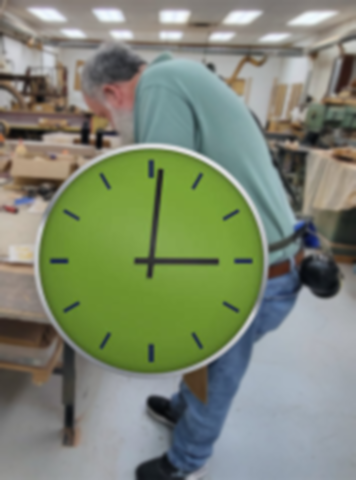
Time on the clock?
3:01
